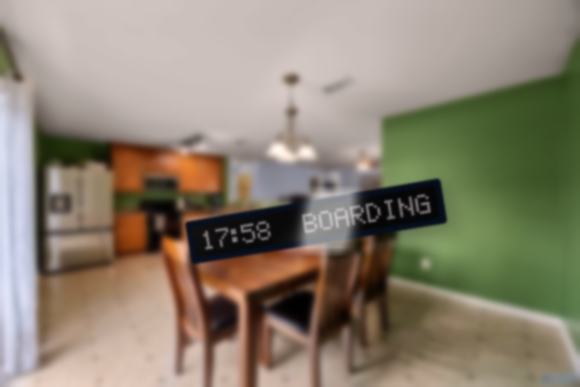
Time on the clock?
17:58
